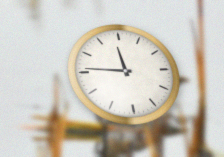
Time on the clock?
11:46
